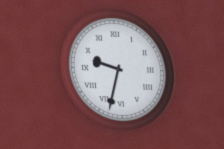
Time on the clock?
9:33
